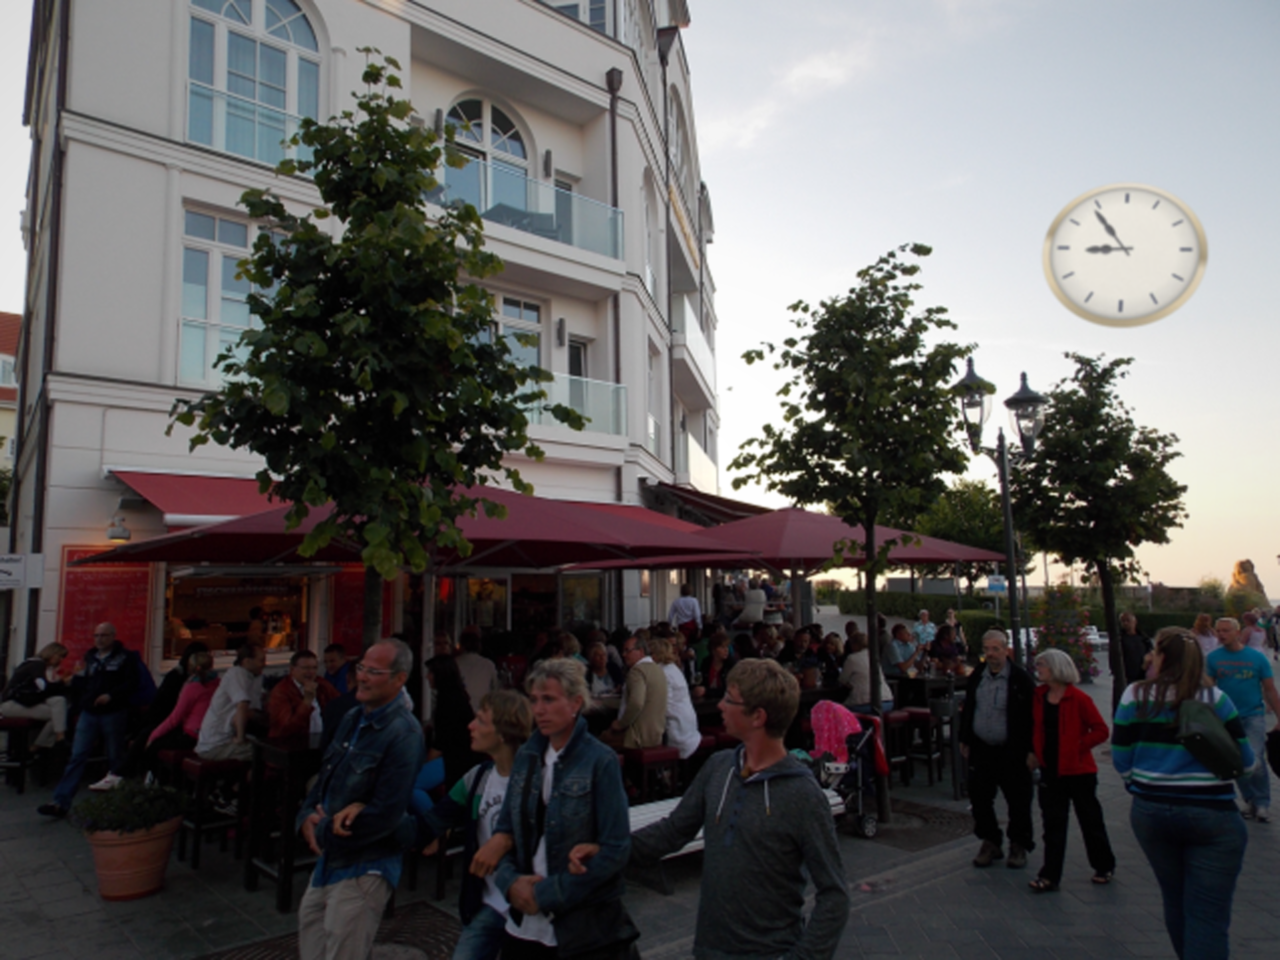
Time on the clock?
8:54
